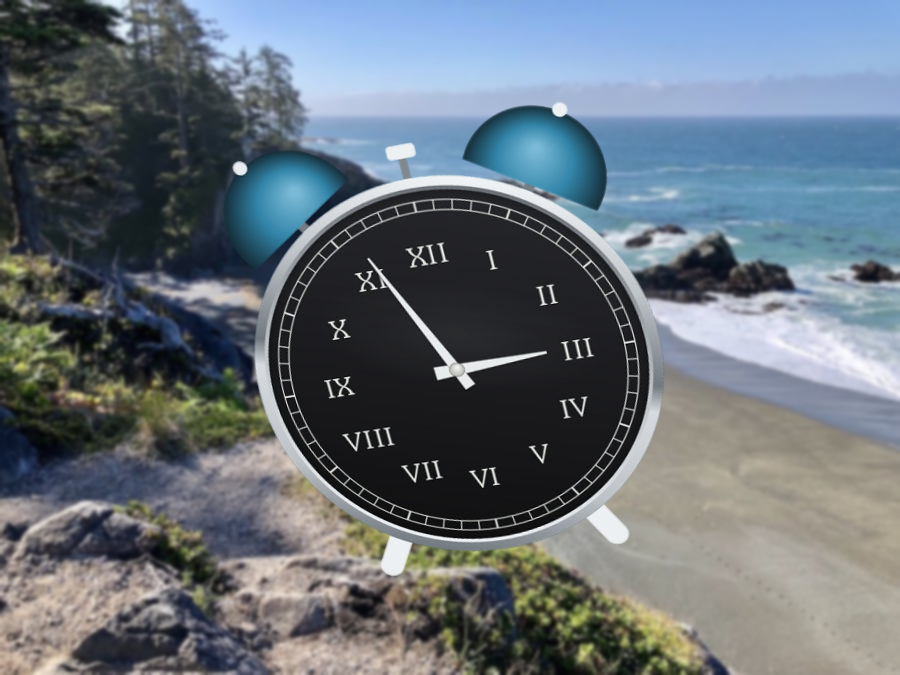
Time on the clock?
2:56
